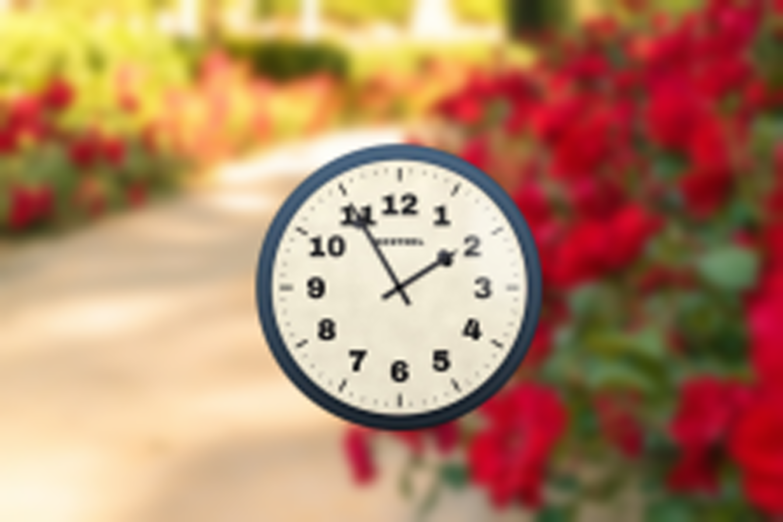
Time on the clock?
1:55
